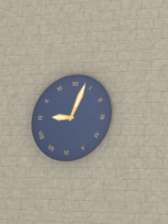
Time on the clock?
9:03
